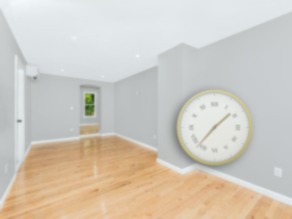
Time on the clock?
1:37
